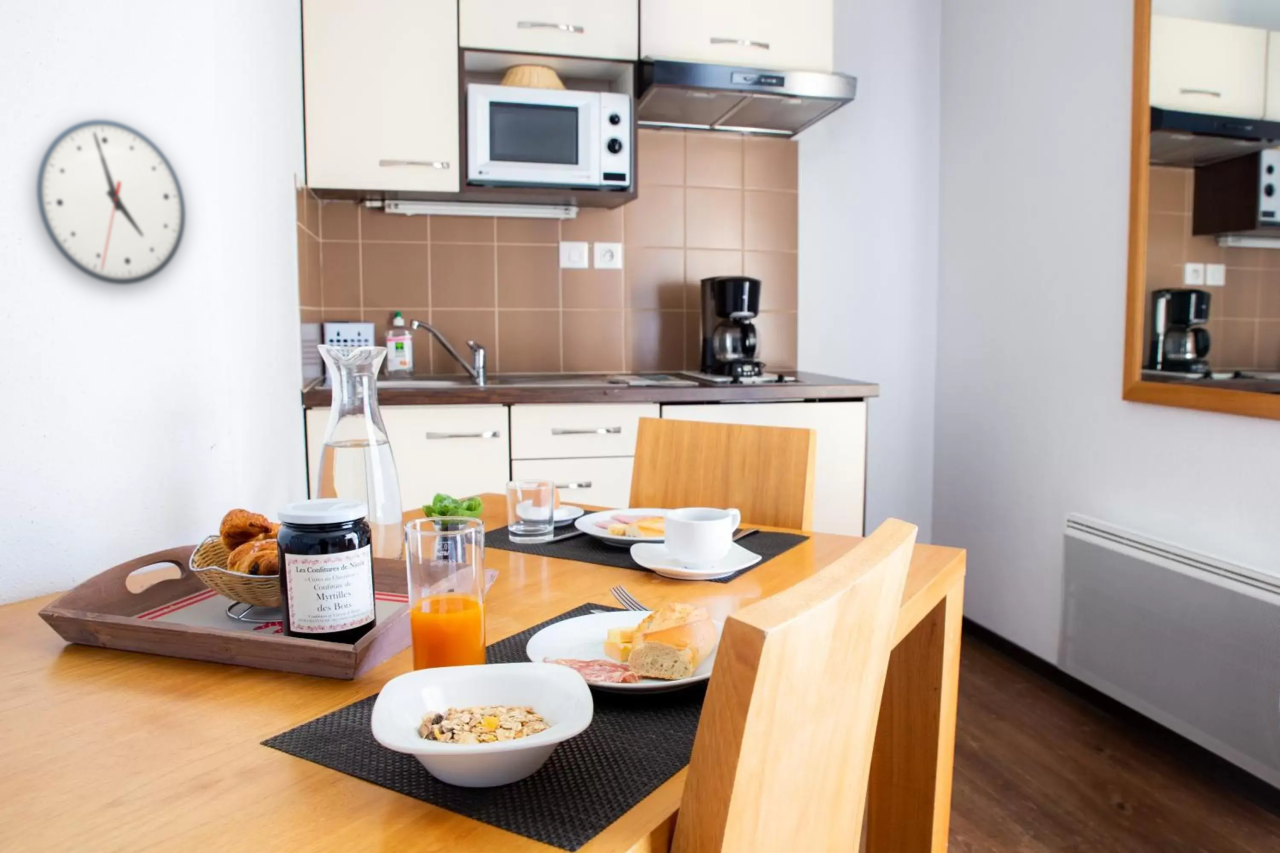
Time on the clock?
4:58:34
